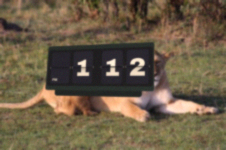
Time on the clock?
1:12
